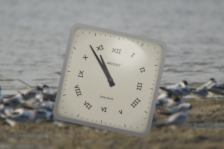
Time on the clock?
10:53
